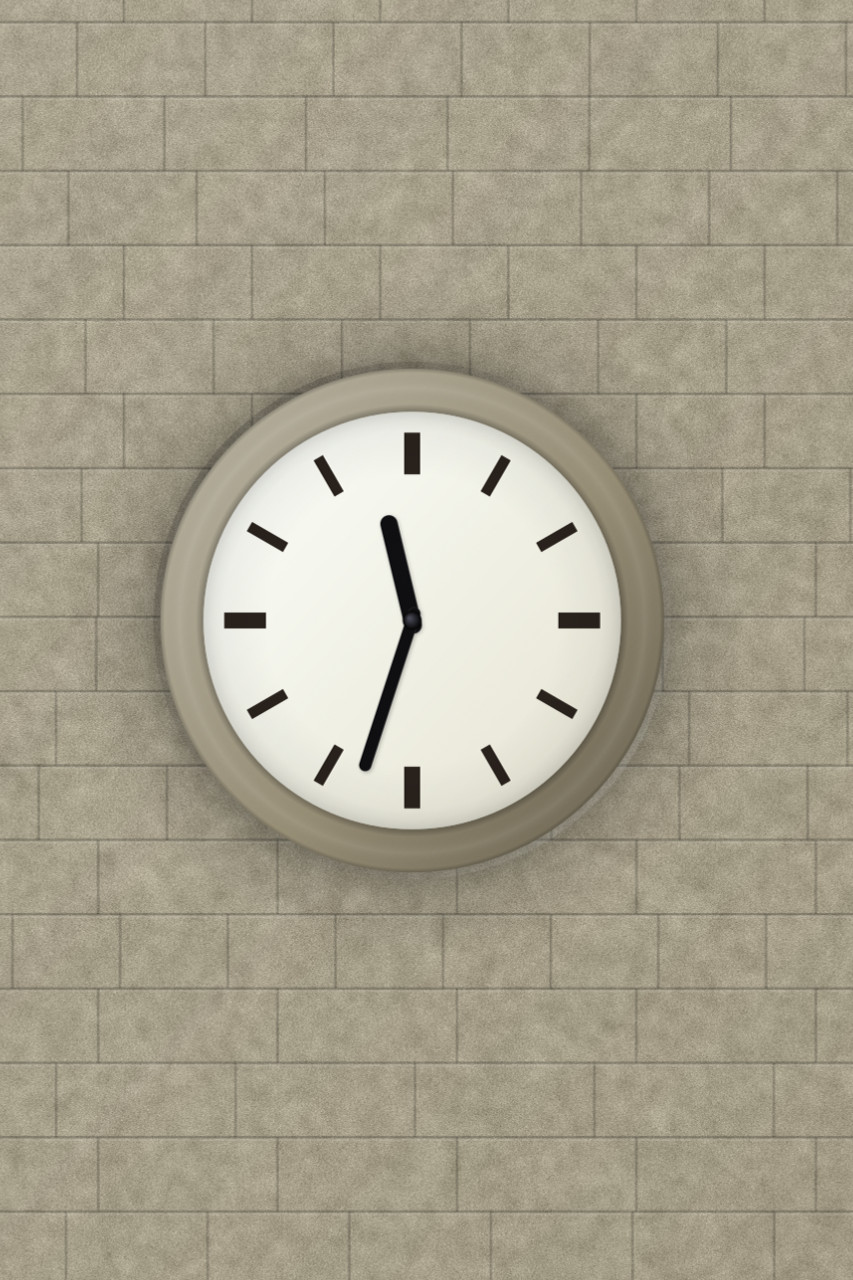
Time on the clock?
11:33
